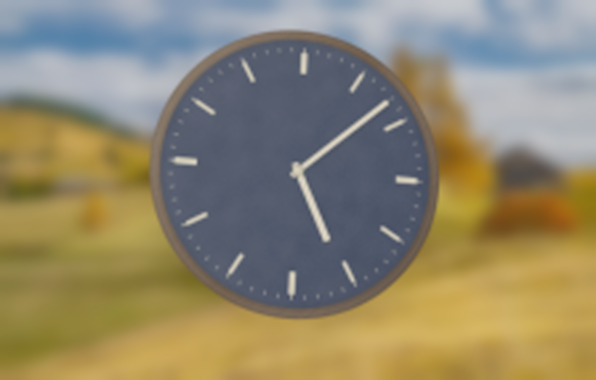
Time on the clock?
5:08
